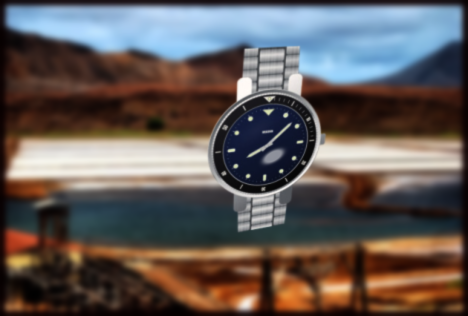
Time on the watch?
8:08
